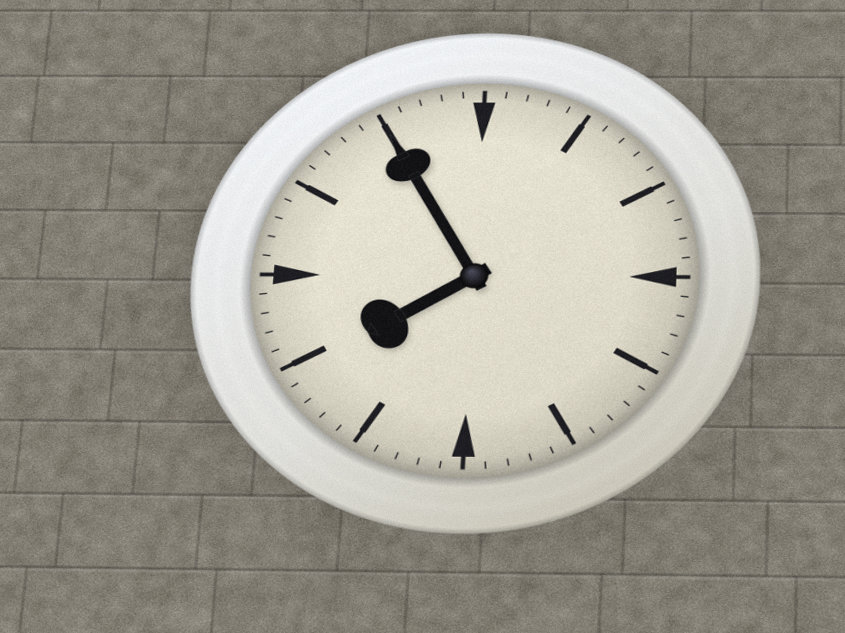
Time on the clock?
7:55
